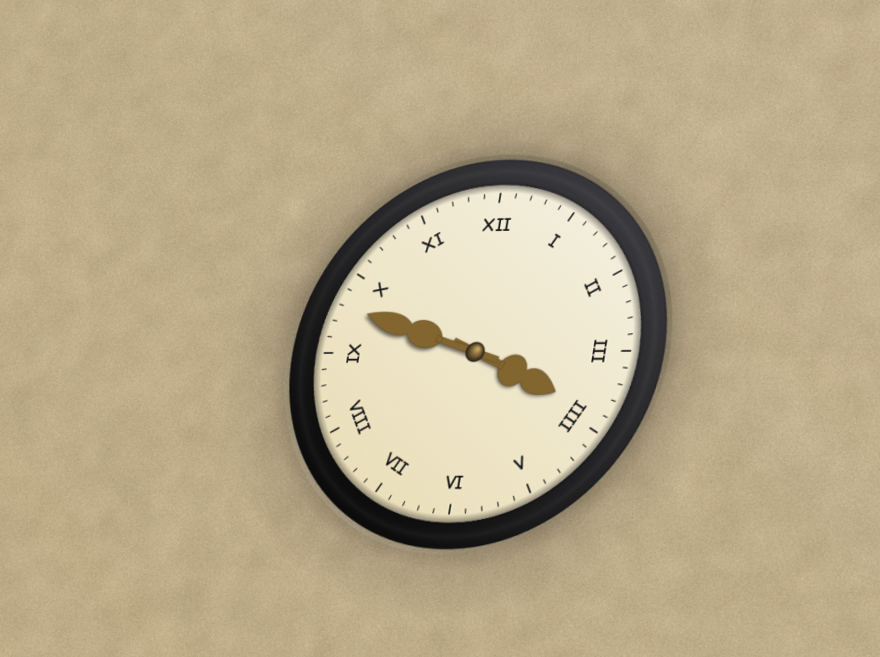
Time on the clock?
3:48
